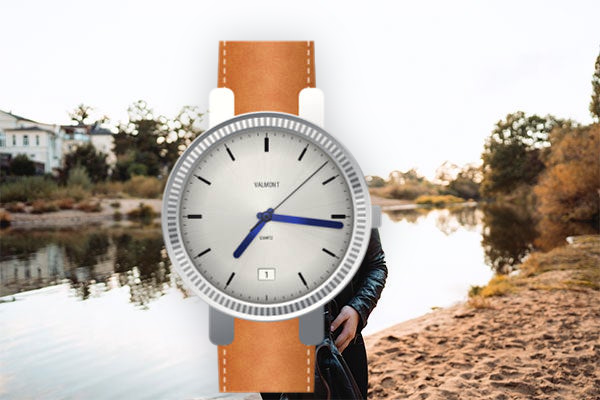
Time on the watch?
7:16:08
